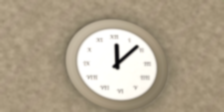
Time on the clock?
12:08
